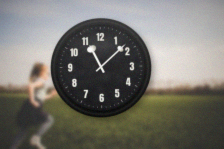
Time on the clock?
11:08
